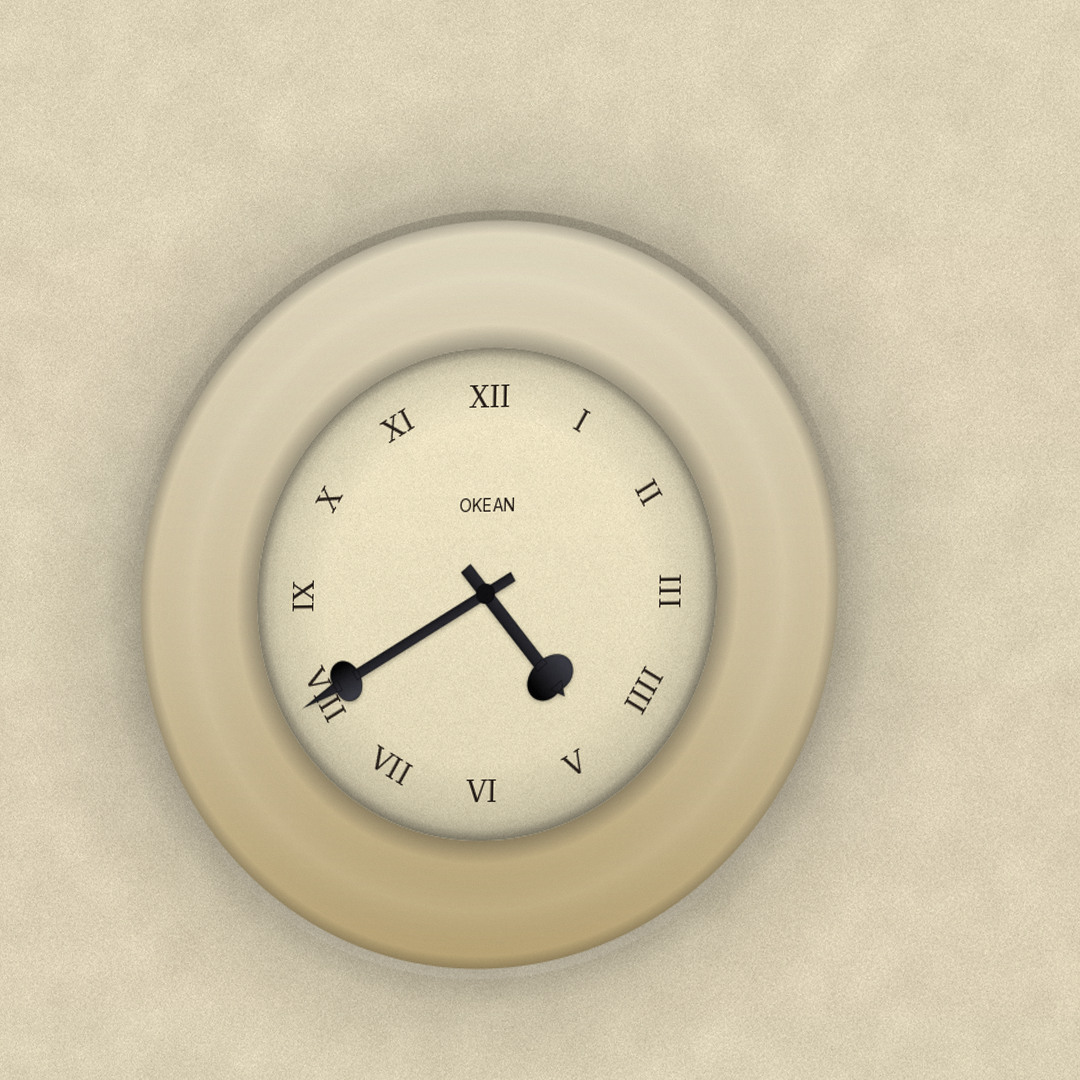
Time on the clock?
4:40
